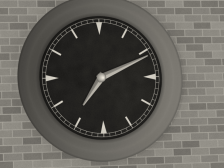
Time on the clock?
7:11
